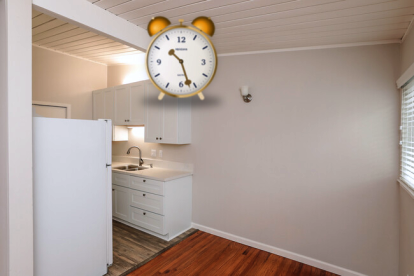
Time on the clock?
10:27
